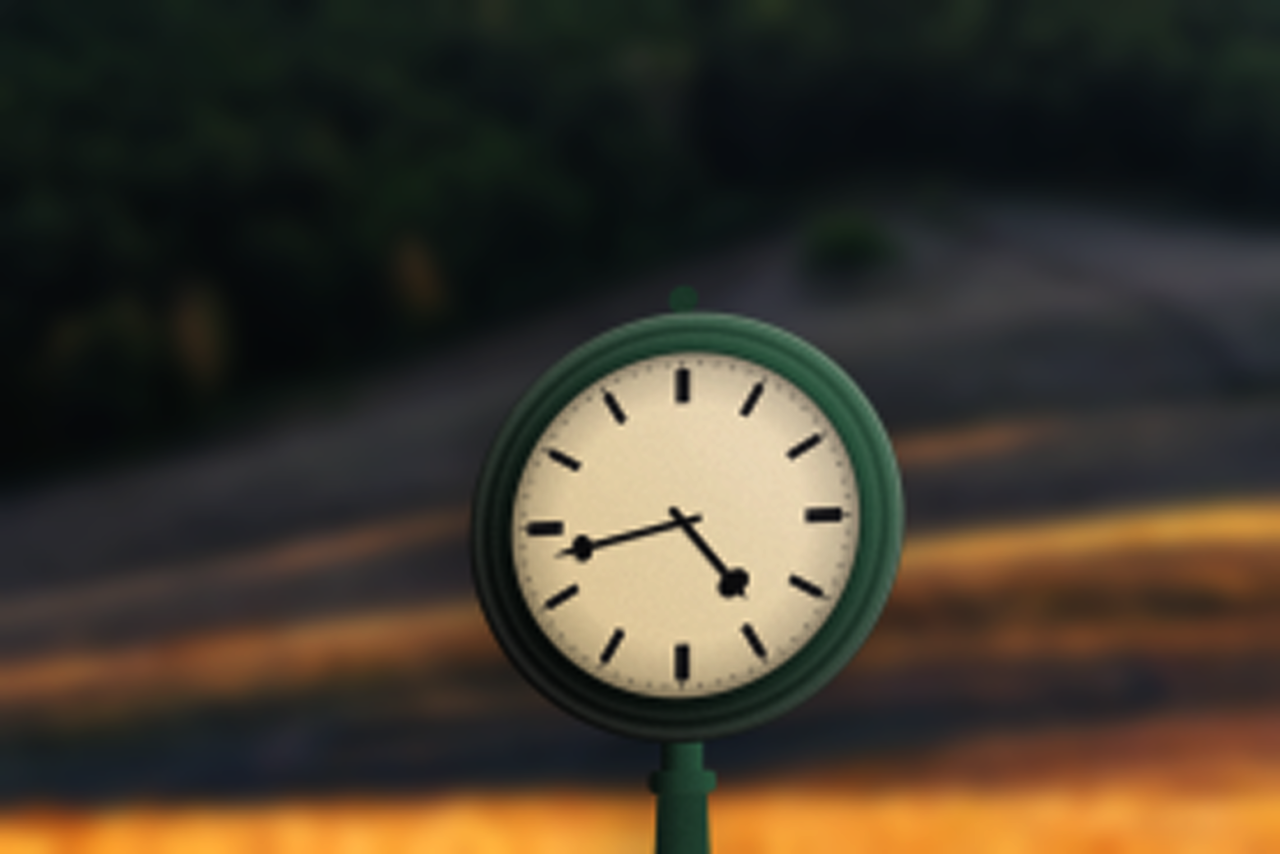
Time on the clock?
4:43
